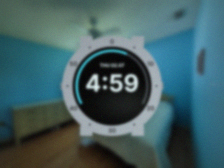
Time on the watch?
4:59
